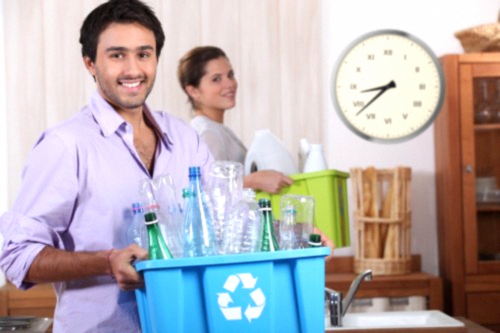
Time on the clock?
8:38
